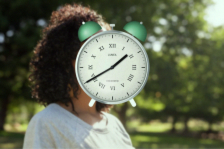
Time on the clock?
1:40
